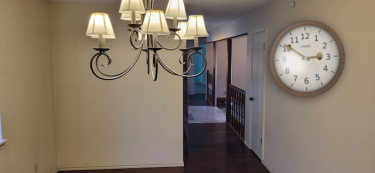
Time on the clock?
2:51
